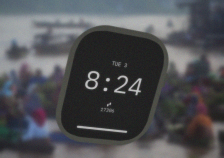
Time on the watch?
8:24
